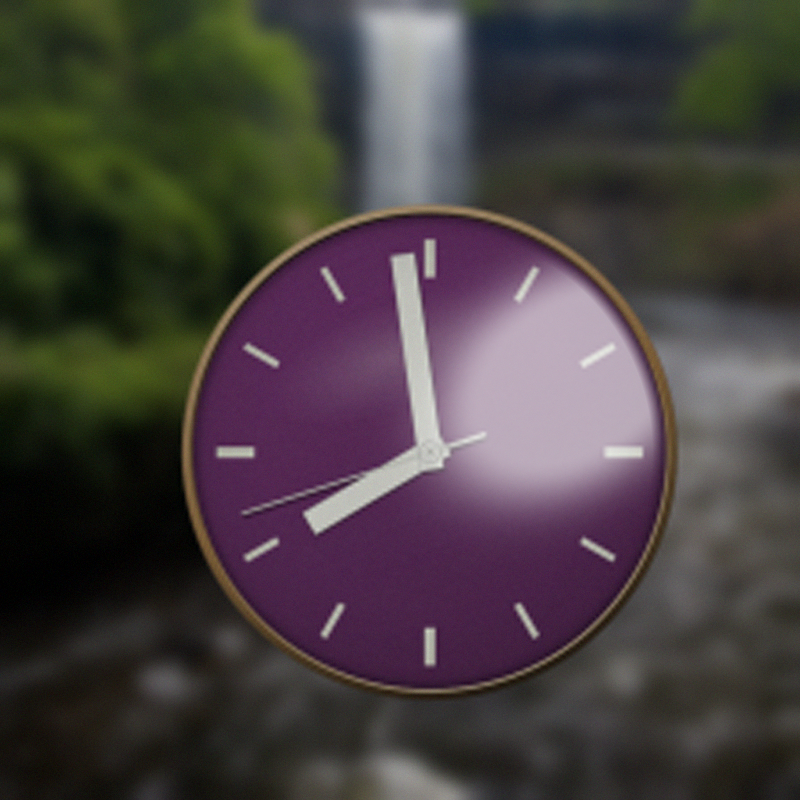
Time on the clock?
7:58:42
